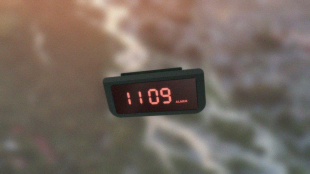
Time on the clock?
11:09
